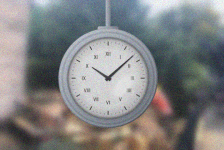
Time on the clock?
10:08
